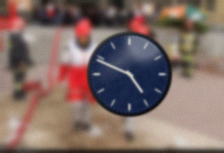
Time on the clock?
4:49
